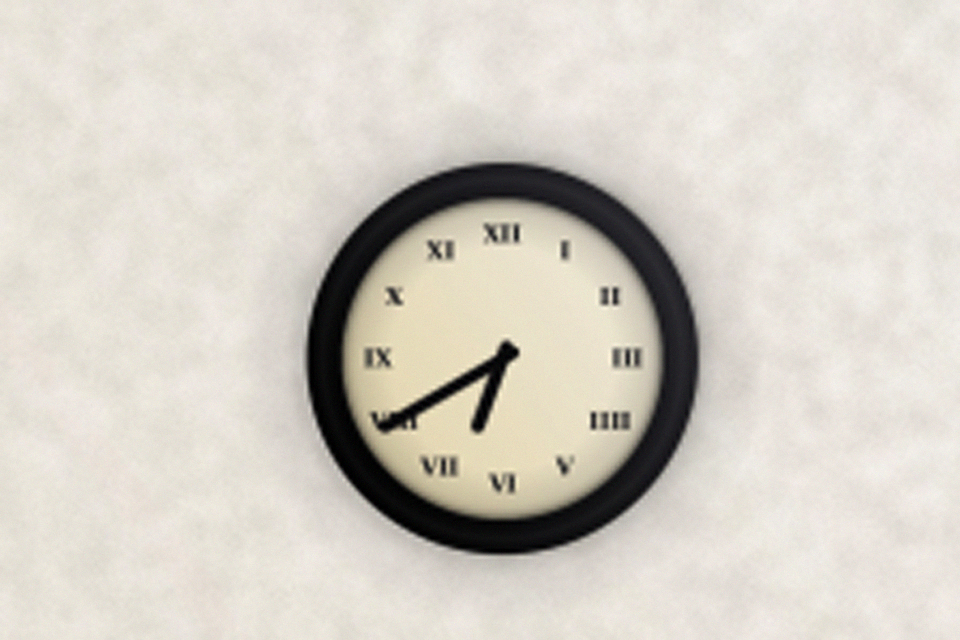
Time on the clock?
6:40
